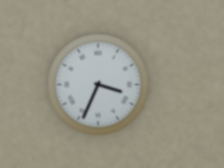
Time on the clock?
3:34
